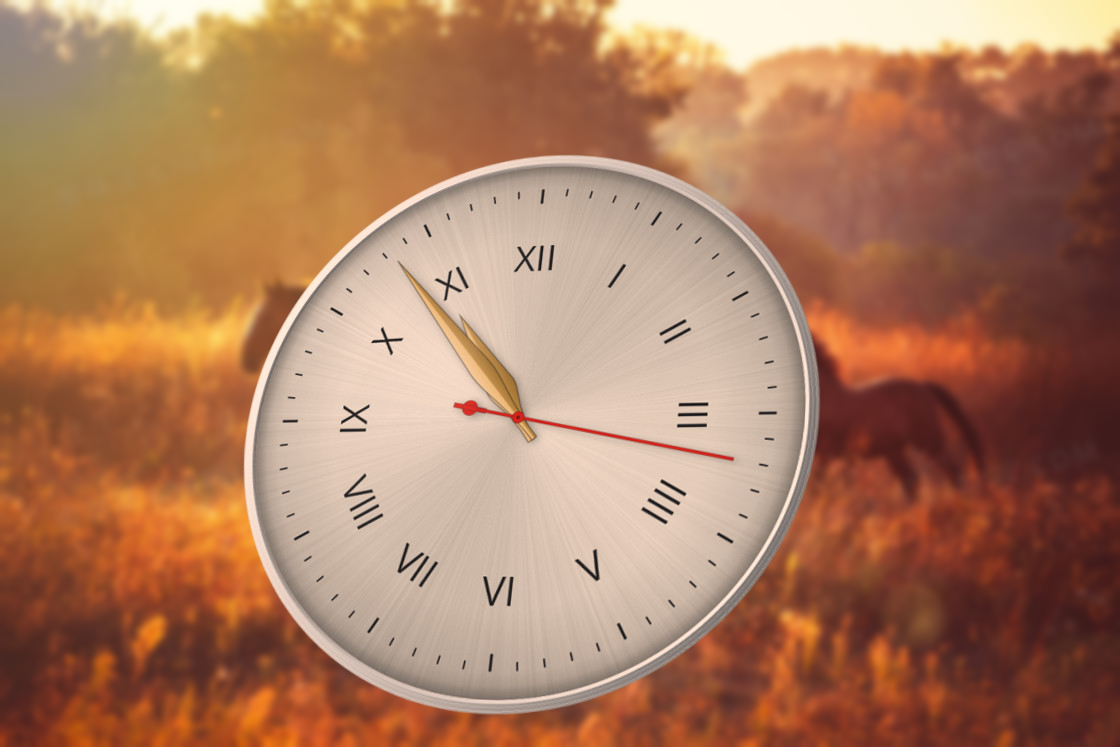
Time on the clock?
10:53:17
